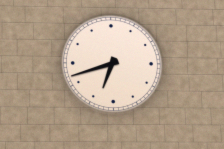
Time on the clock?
6:42
